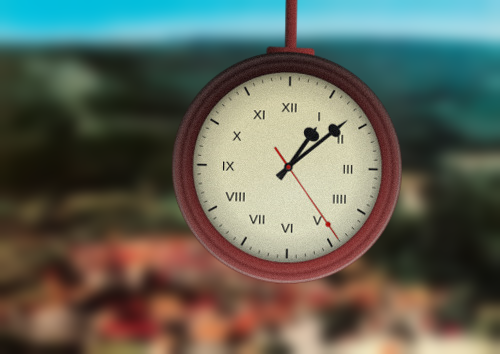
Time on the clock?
1:08:24
